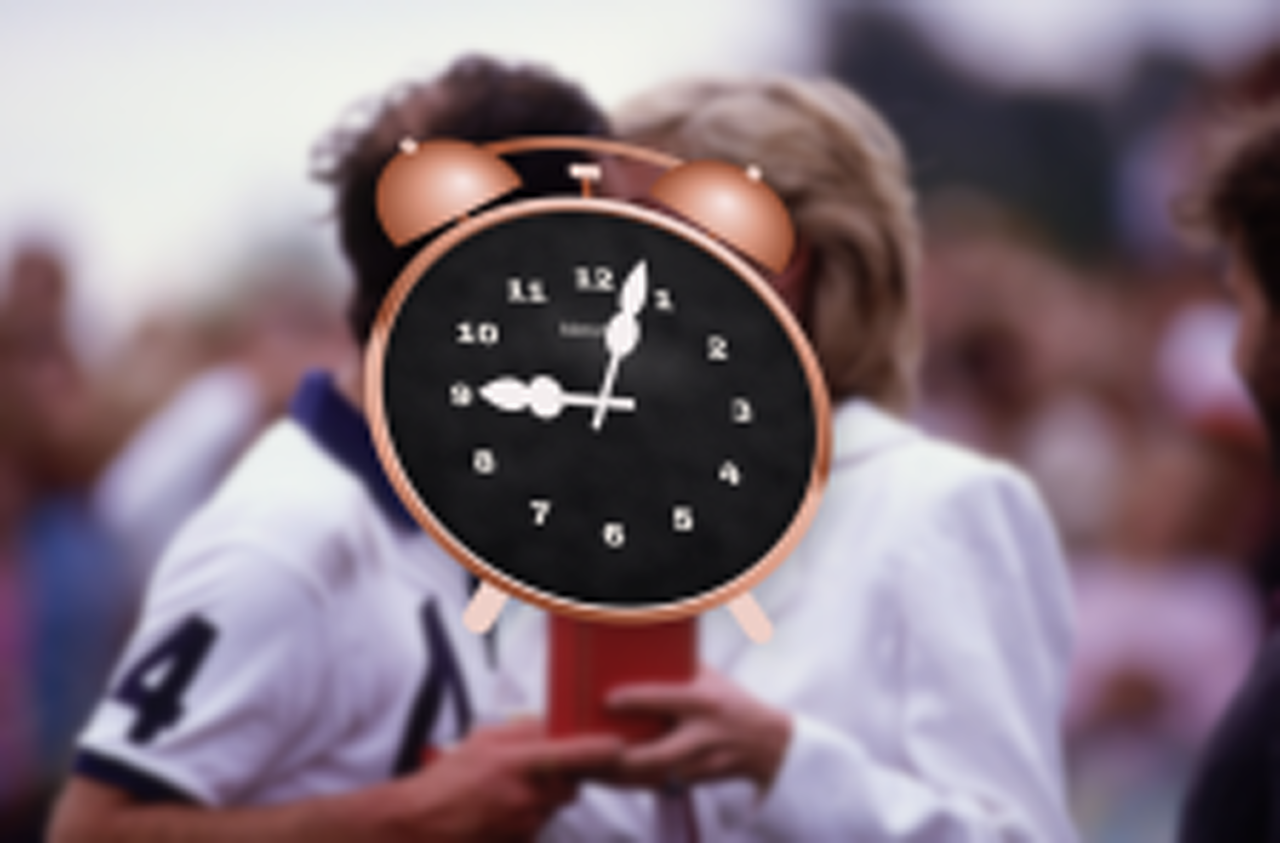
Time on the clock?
9:03
